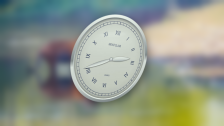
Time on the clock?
2:41
